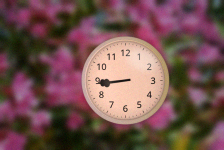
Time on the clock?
8:44
